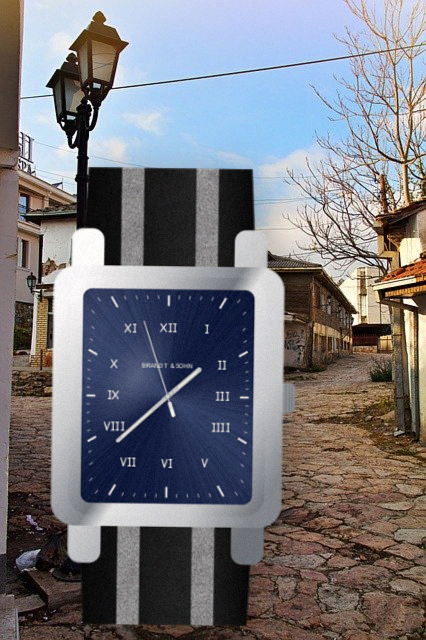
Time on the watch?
1:37:57
